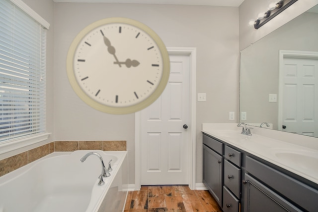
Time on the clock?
2:55
